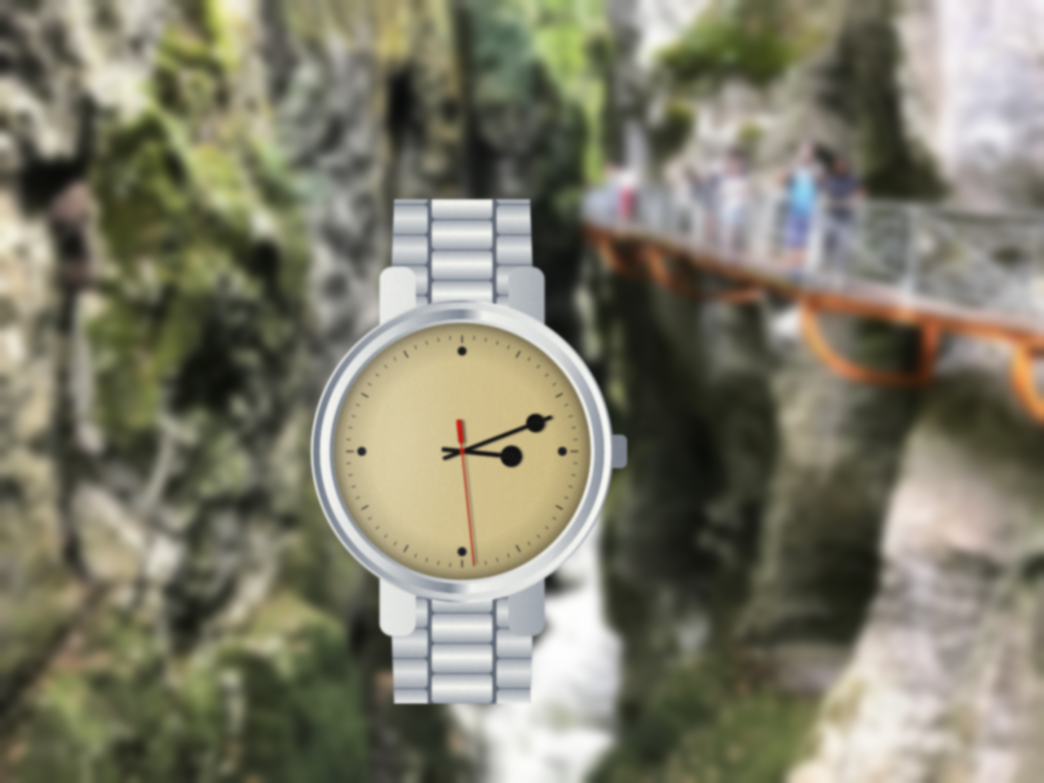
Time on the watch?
3:11:29
